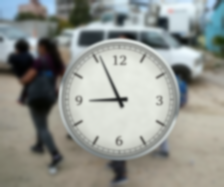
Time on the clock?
8:56
